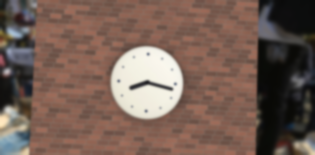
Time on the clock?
8:17
